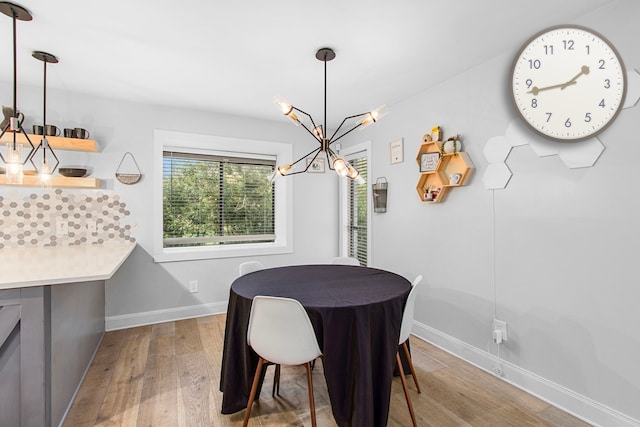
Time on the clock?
1:43
